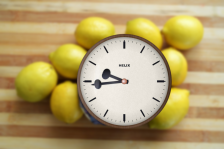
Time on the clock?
9:44
